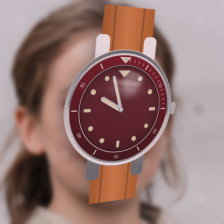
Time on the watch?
9:57
